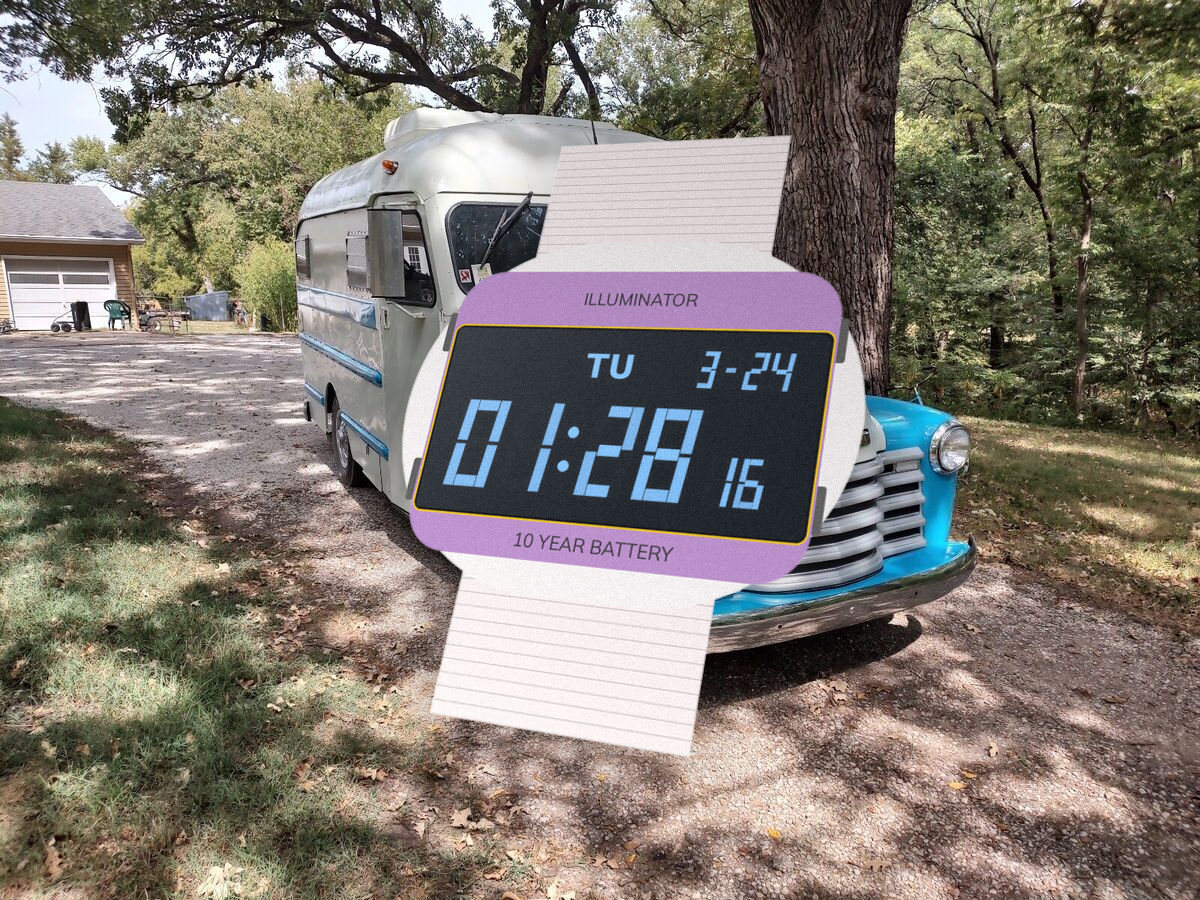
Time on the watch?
1:28:16
